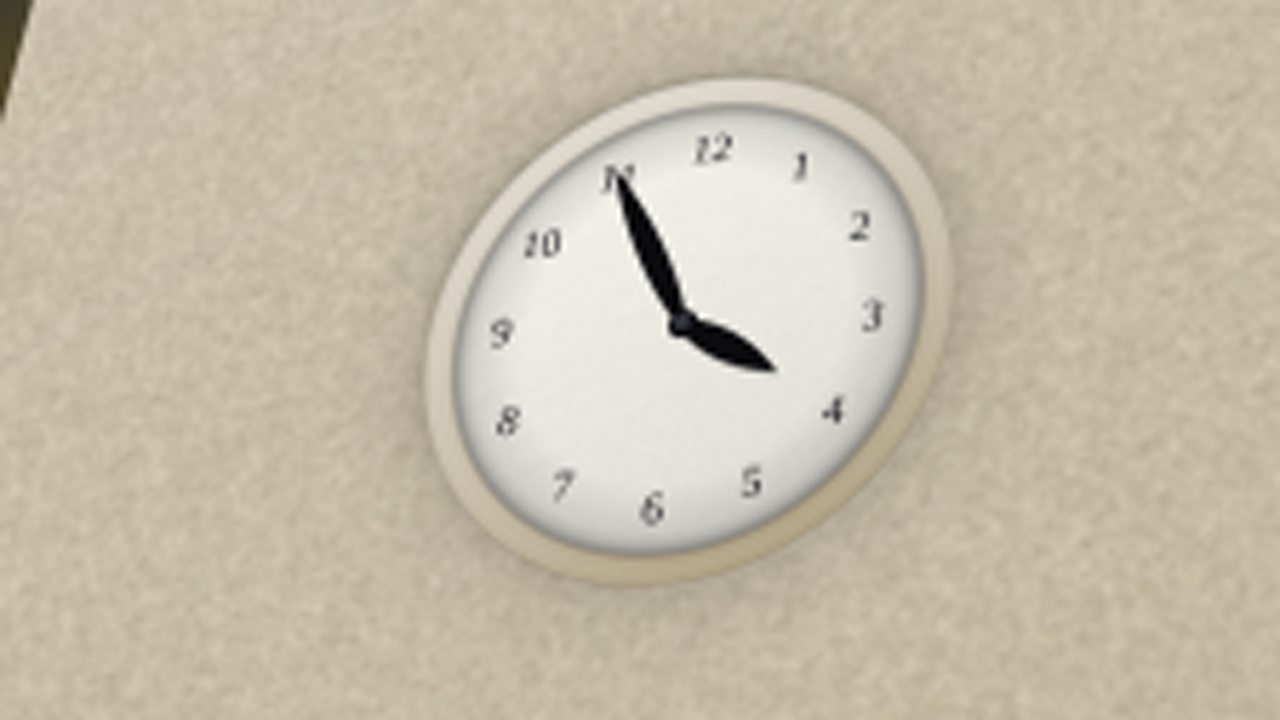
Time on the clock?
3:55
